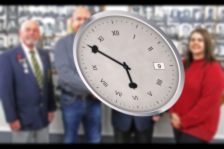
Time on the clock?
5:51
